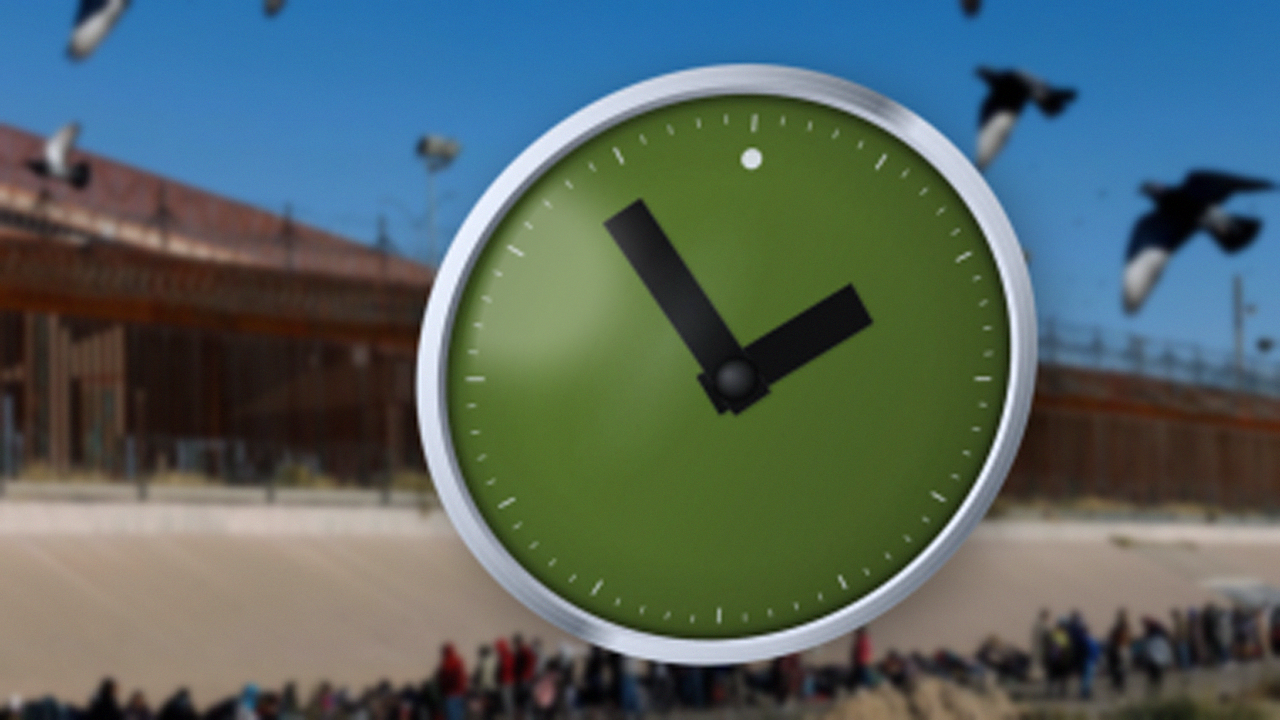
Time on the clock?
1:54
